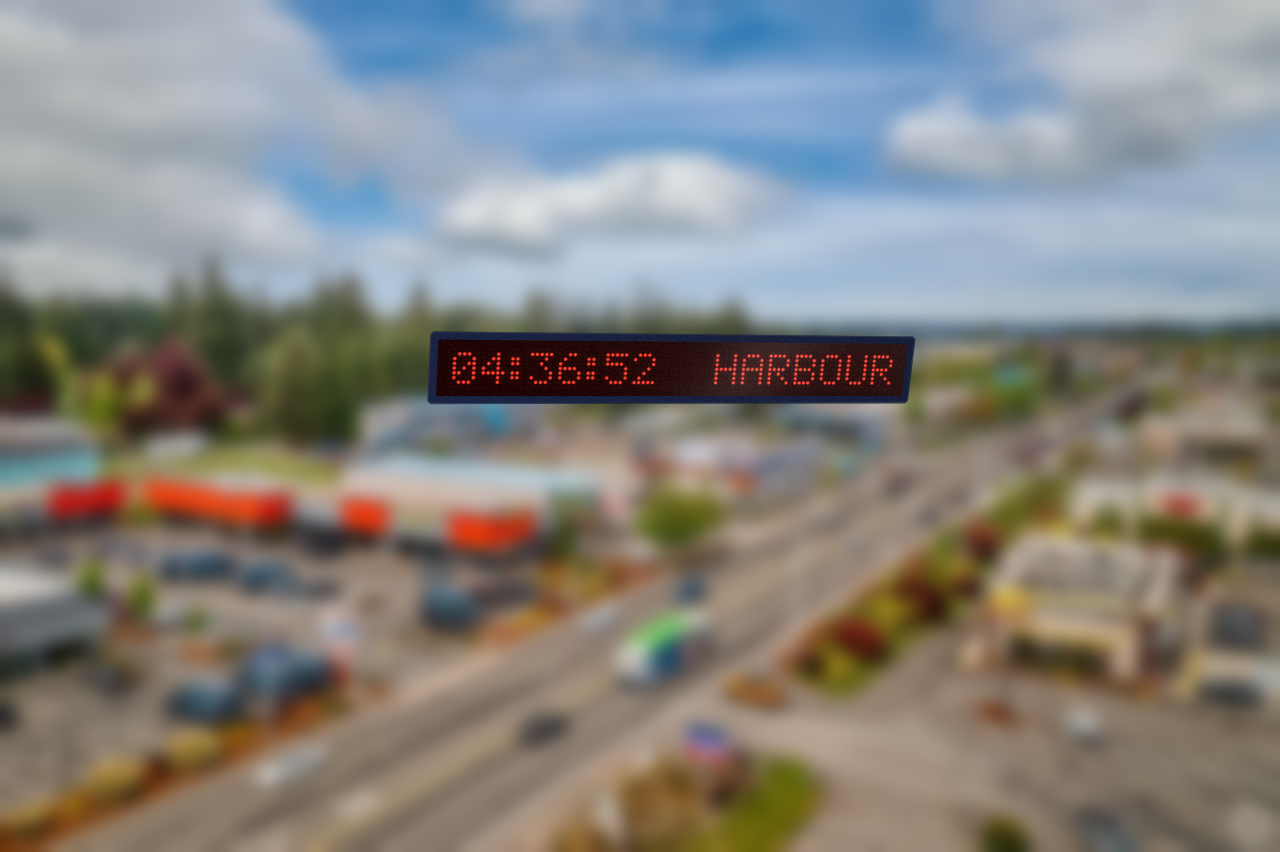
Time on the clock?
4:36:52
